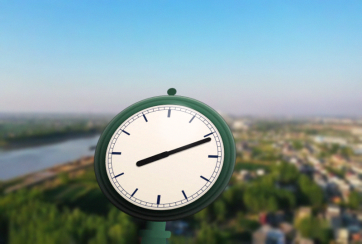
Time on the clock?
8:11
